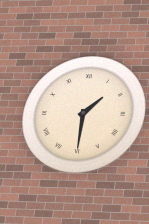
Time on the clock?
1:30
